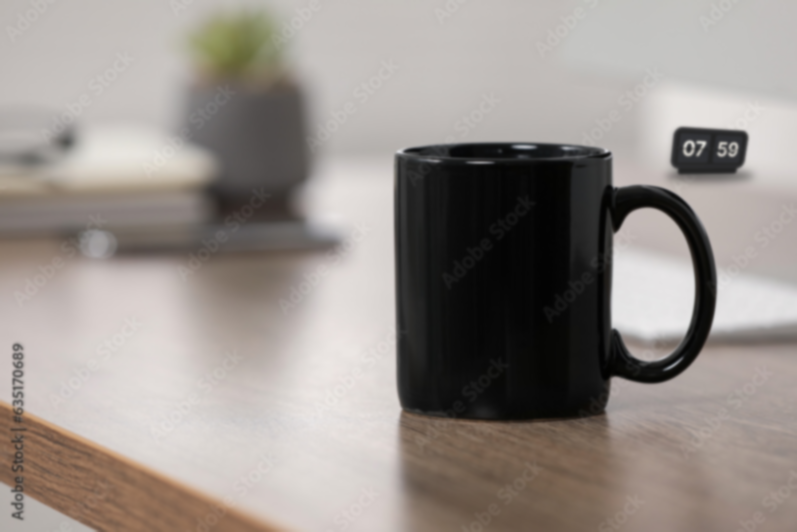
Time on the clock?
7:59
